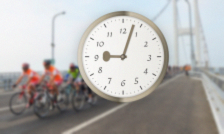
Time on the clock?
9:03
